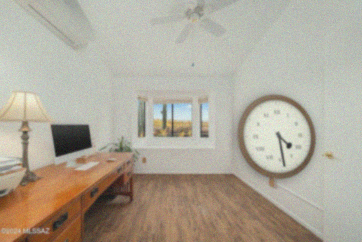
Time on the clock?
4:29
